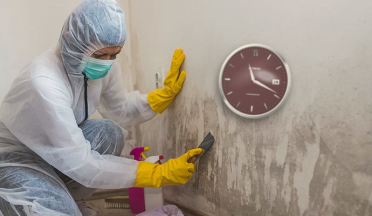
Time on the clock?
11:19
